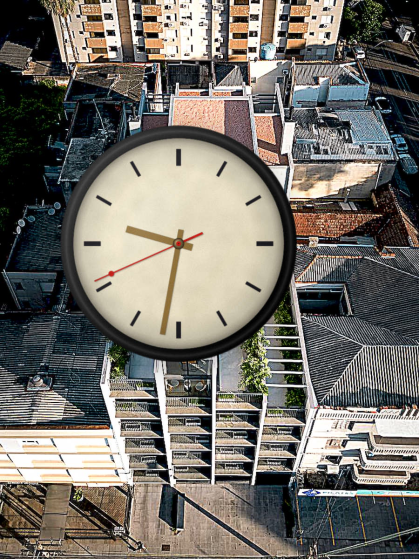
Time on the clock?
9:31:41
